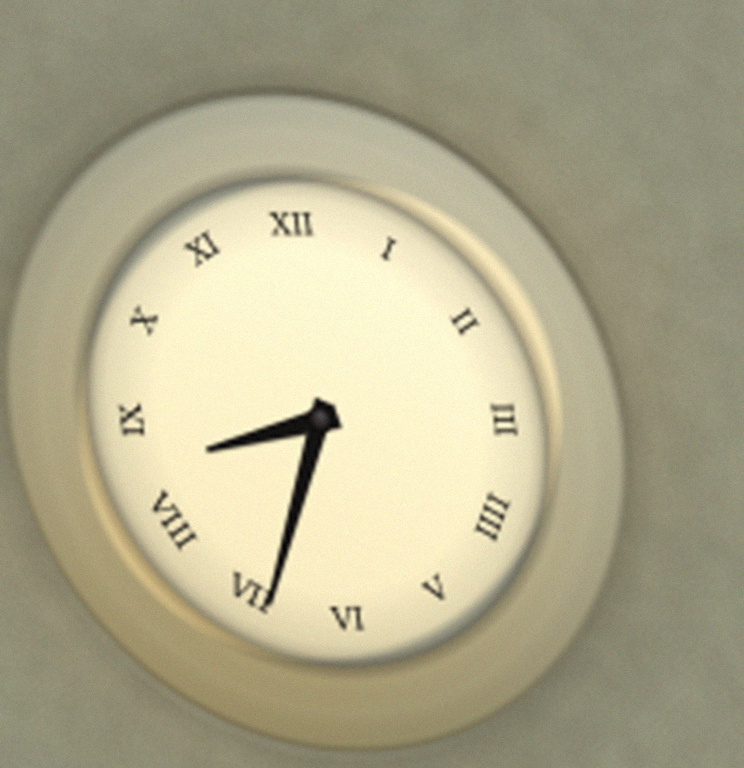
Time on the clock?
8:34
